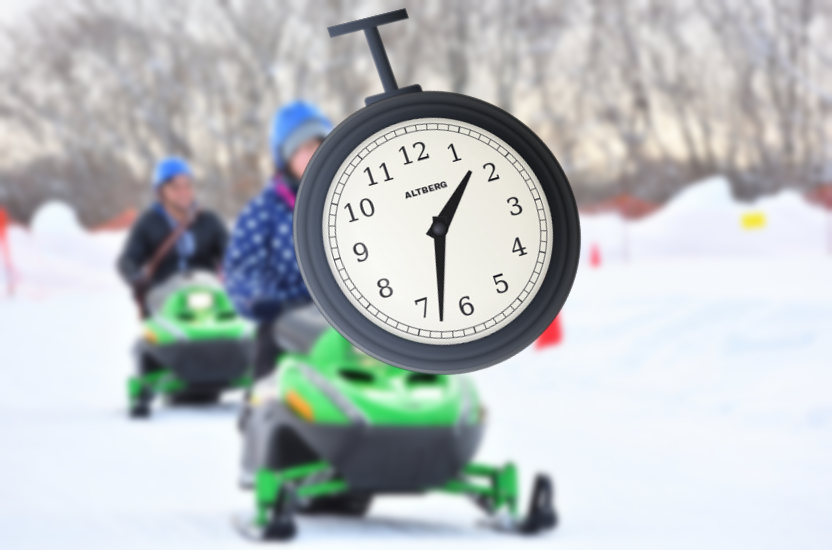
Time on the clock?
1:33
